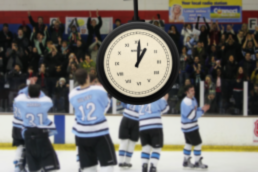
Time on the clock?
1:01
